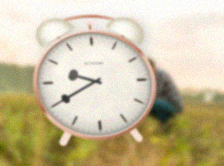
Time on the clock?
9:40
